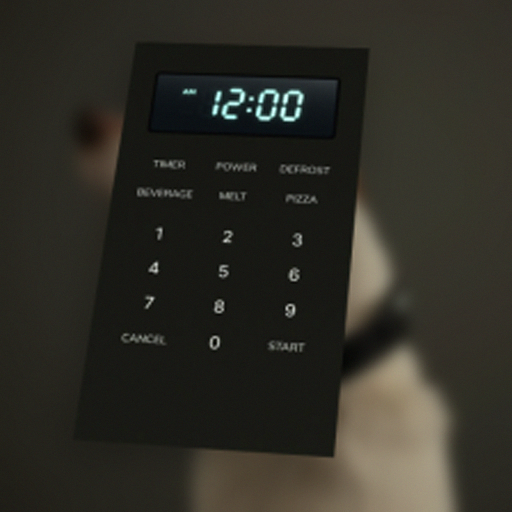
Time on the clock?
12:00
